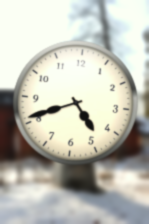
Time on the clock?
4:41
